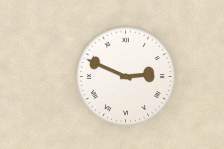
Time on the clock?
2:49
